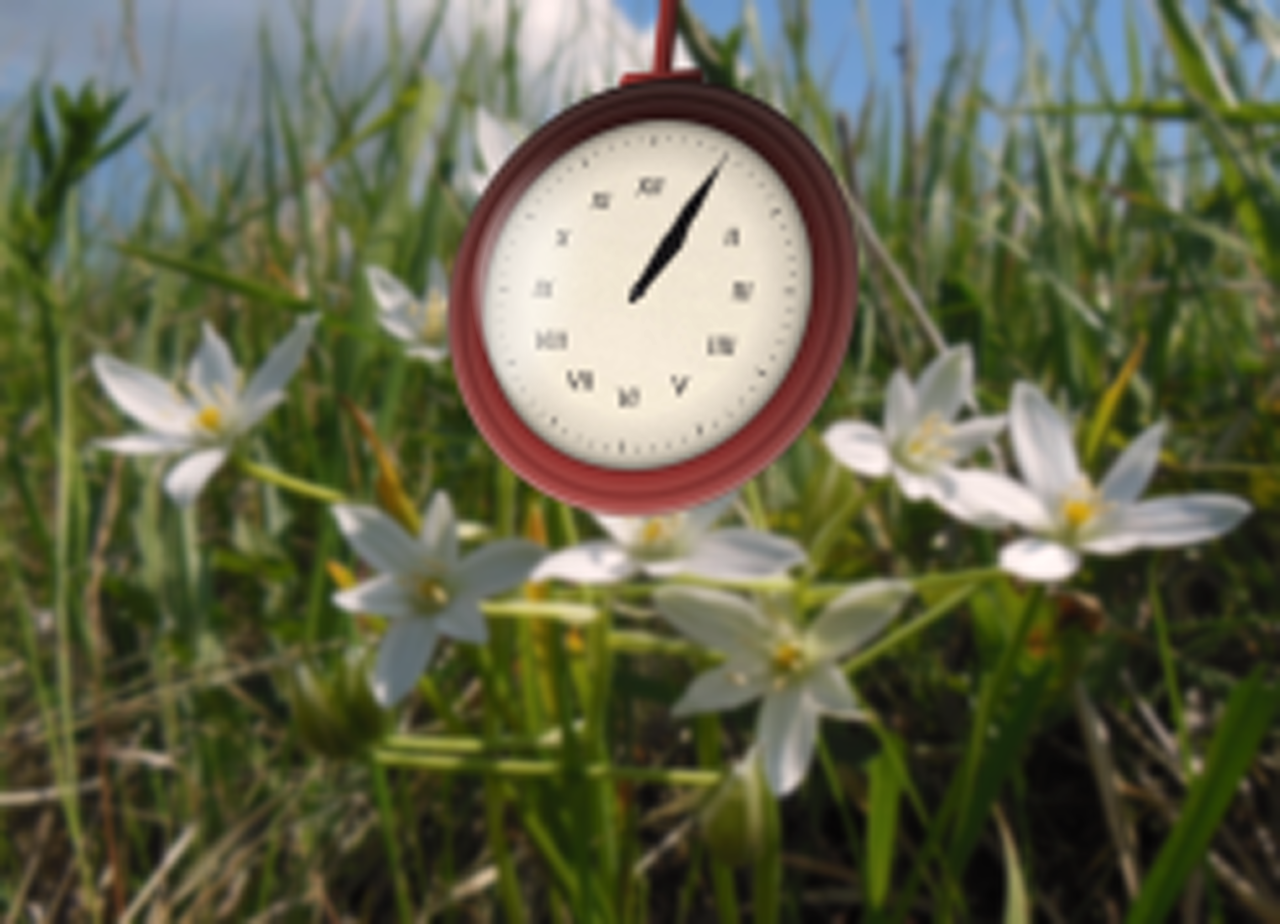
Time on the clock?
1:05
